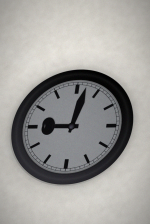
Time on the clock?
9:02
